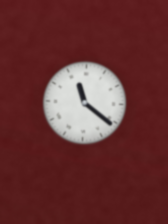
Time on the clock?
11:21
